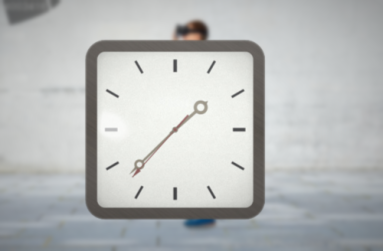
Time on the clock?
1:37:37
